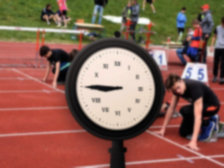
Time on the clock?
8:45
